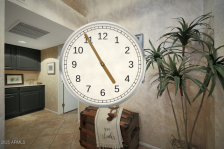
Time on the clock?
4:55
